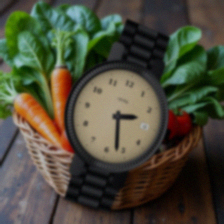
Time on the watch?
2:27
